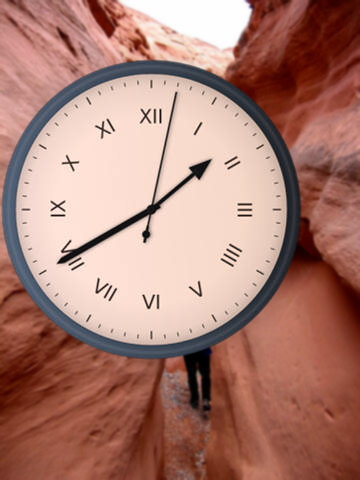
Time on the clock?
1:40:02
